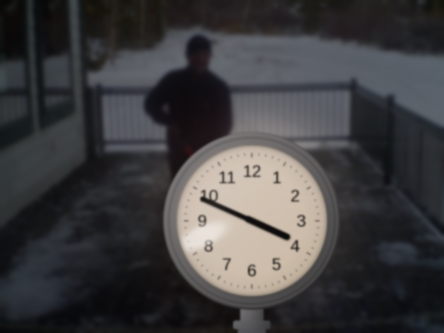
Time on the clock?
3:49
